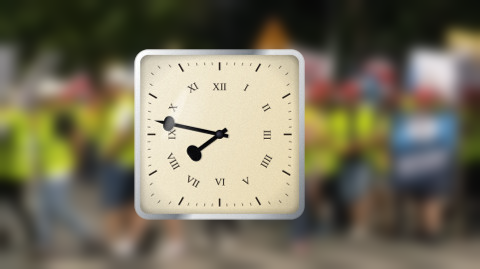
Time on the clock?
7:47
